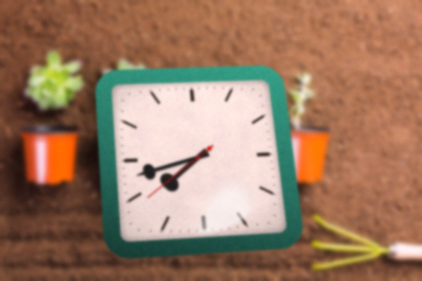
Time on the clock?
7:42:39
